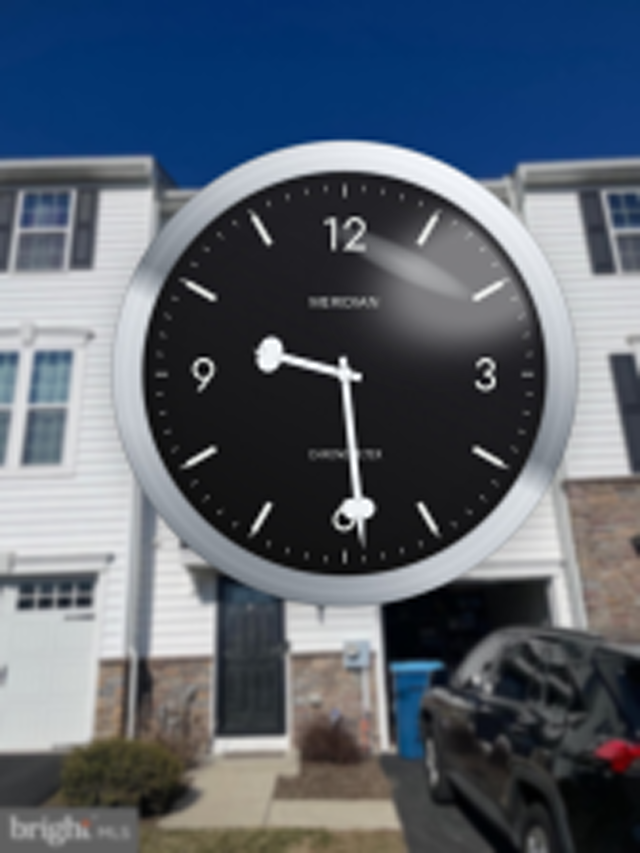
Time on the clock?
9:29
